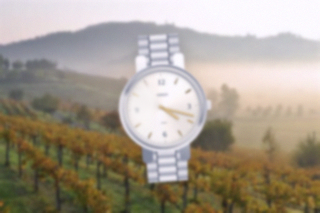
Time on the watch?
4:18
